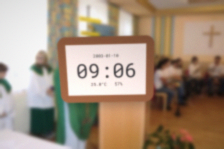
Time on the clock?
9:06
